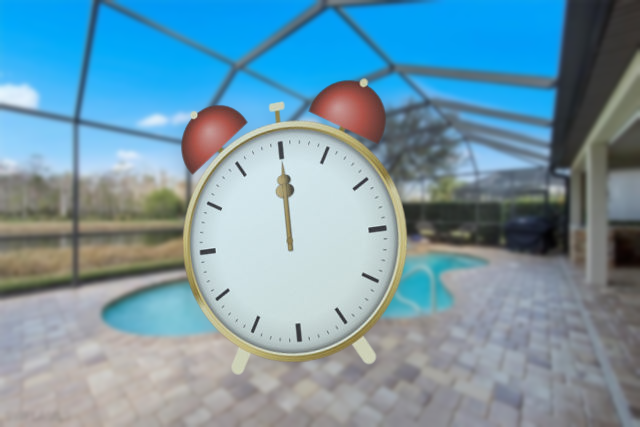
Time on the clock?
12:00
